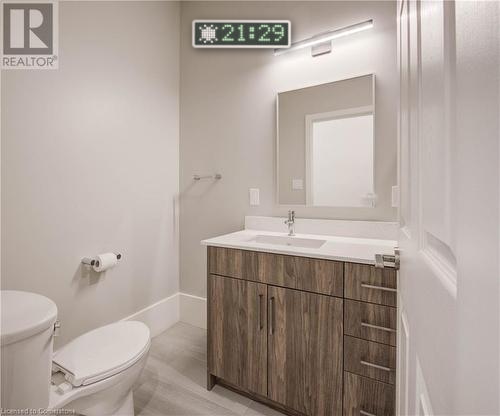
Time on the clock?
21:29
